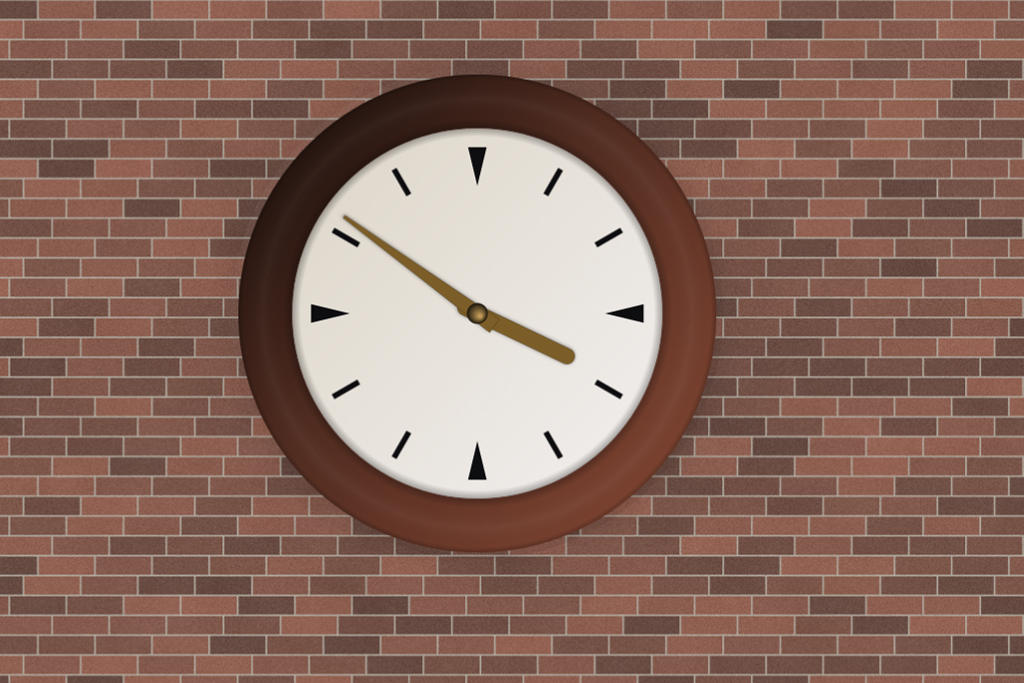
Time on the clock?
3:51
